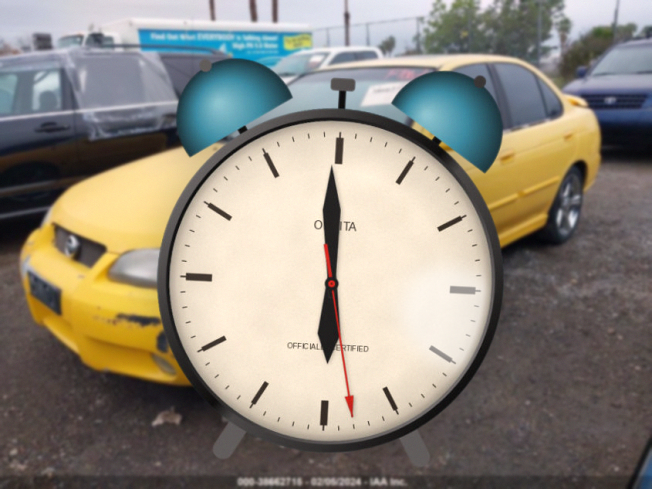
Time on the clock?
5:59:28
